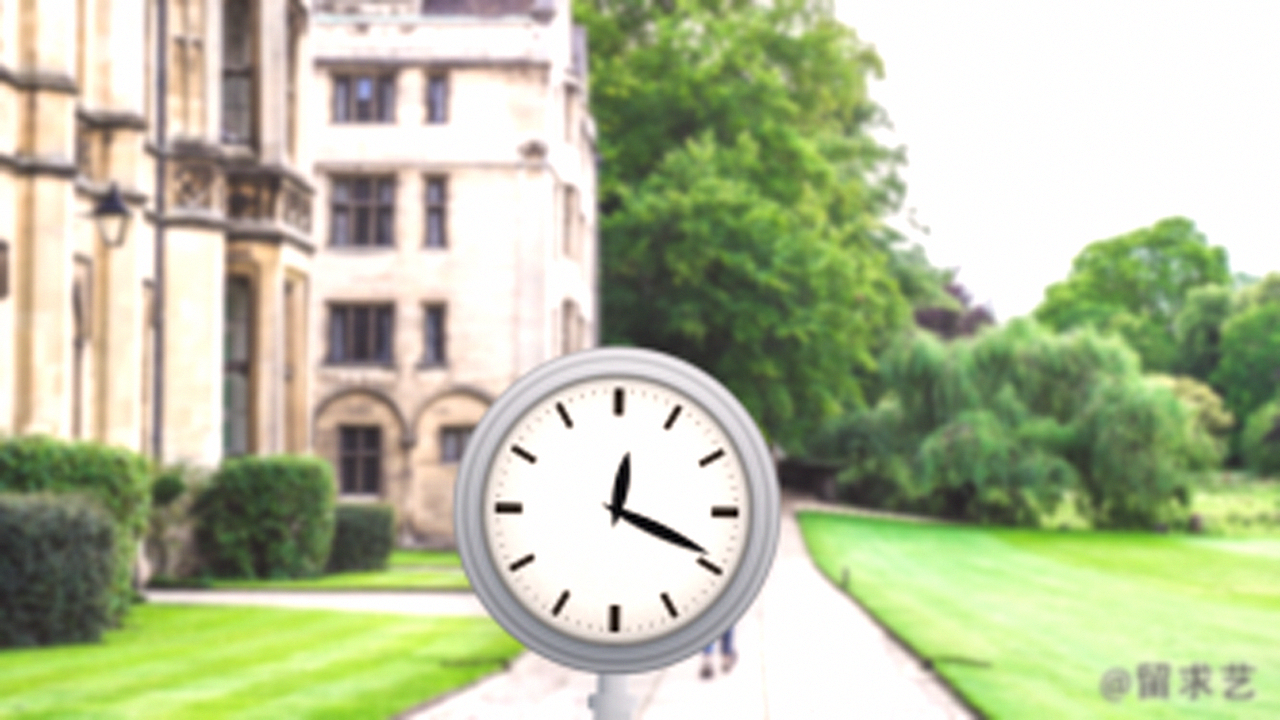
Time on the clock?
12:19
